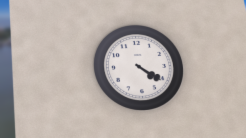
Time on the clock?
4:21
